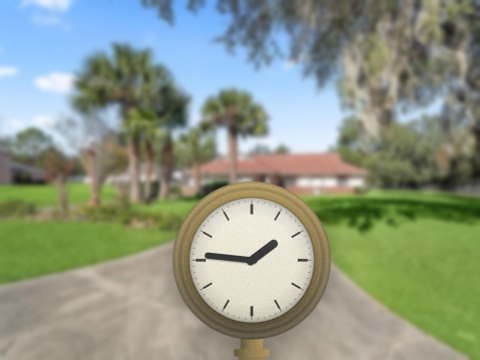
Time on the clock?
1:46
